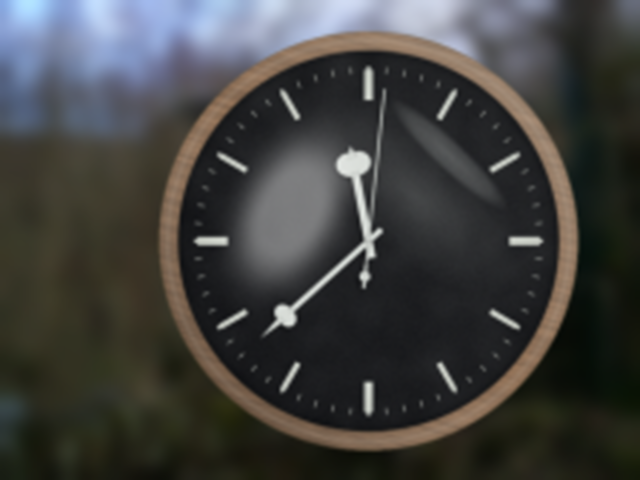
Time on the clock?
11:38:01
